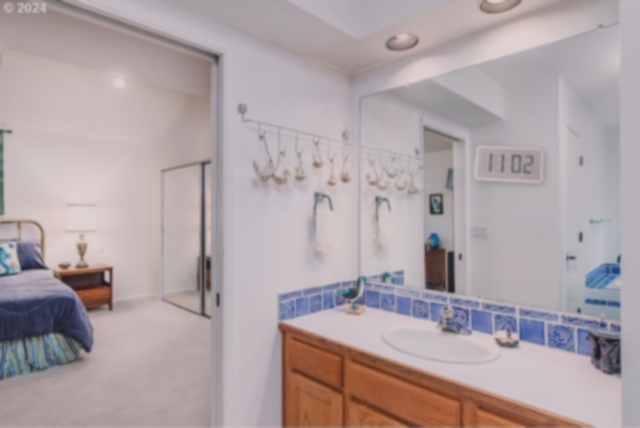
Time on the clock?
11:02
